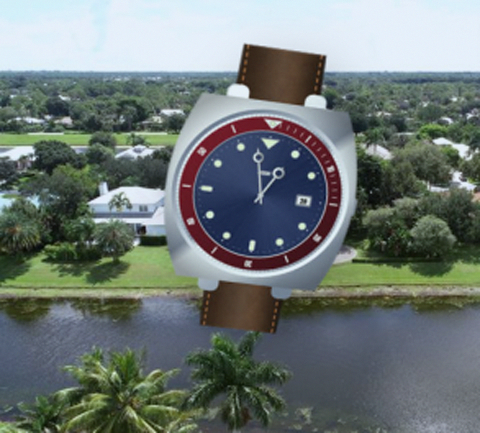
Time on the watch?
12:58
